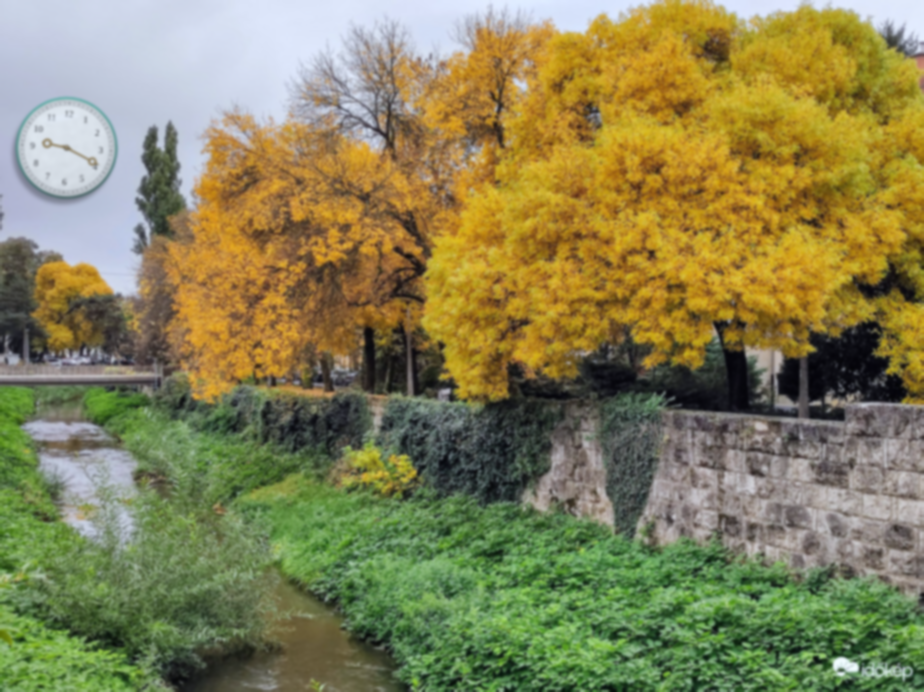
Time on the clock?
9:19
